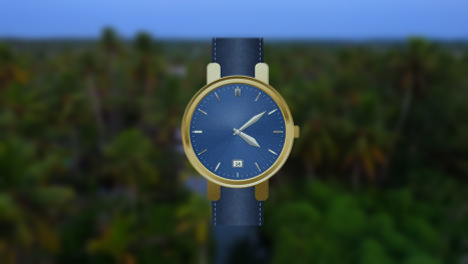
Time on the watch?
4:09
